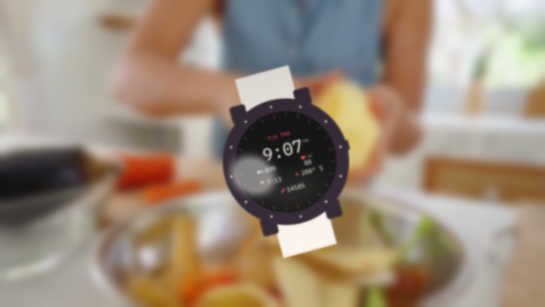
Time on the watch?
9:07
